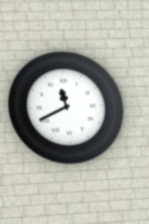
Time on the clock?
11:41
